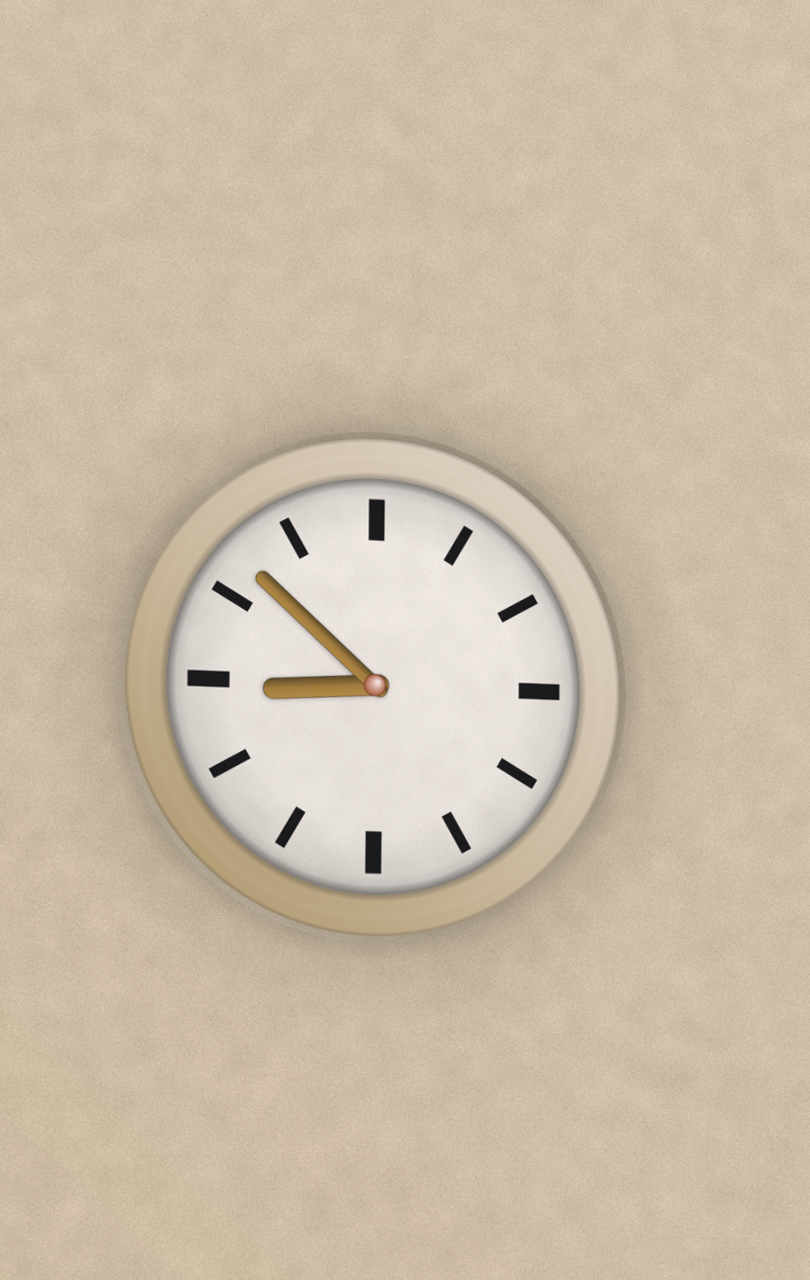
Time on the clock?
8:52
